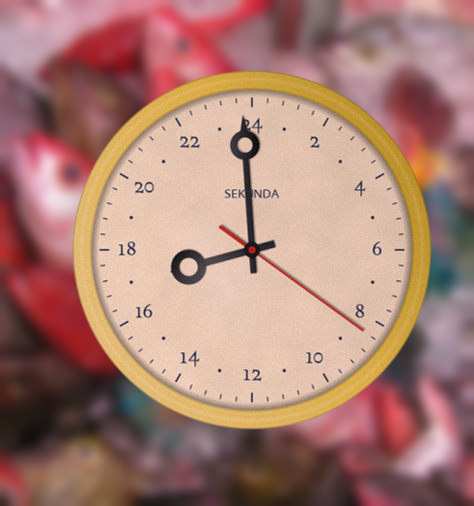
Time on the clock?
16:59:21
